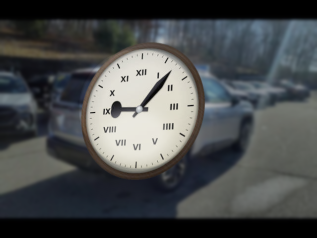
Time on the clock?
9:07
